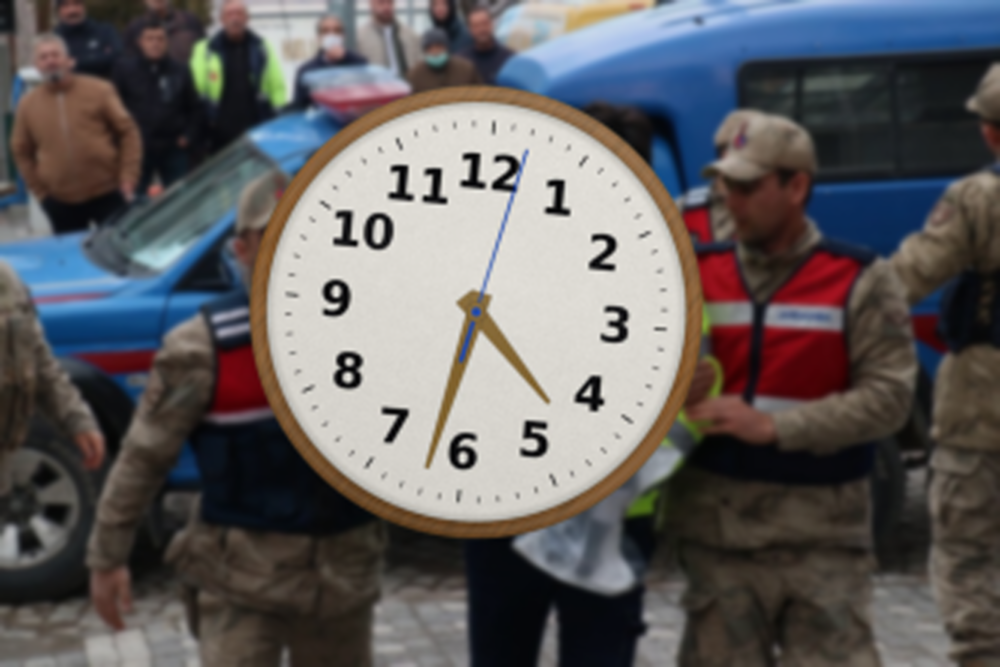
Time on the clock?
4:32:02
